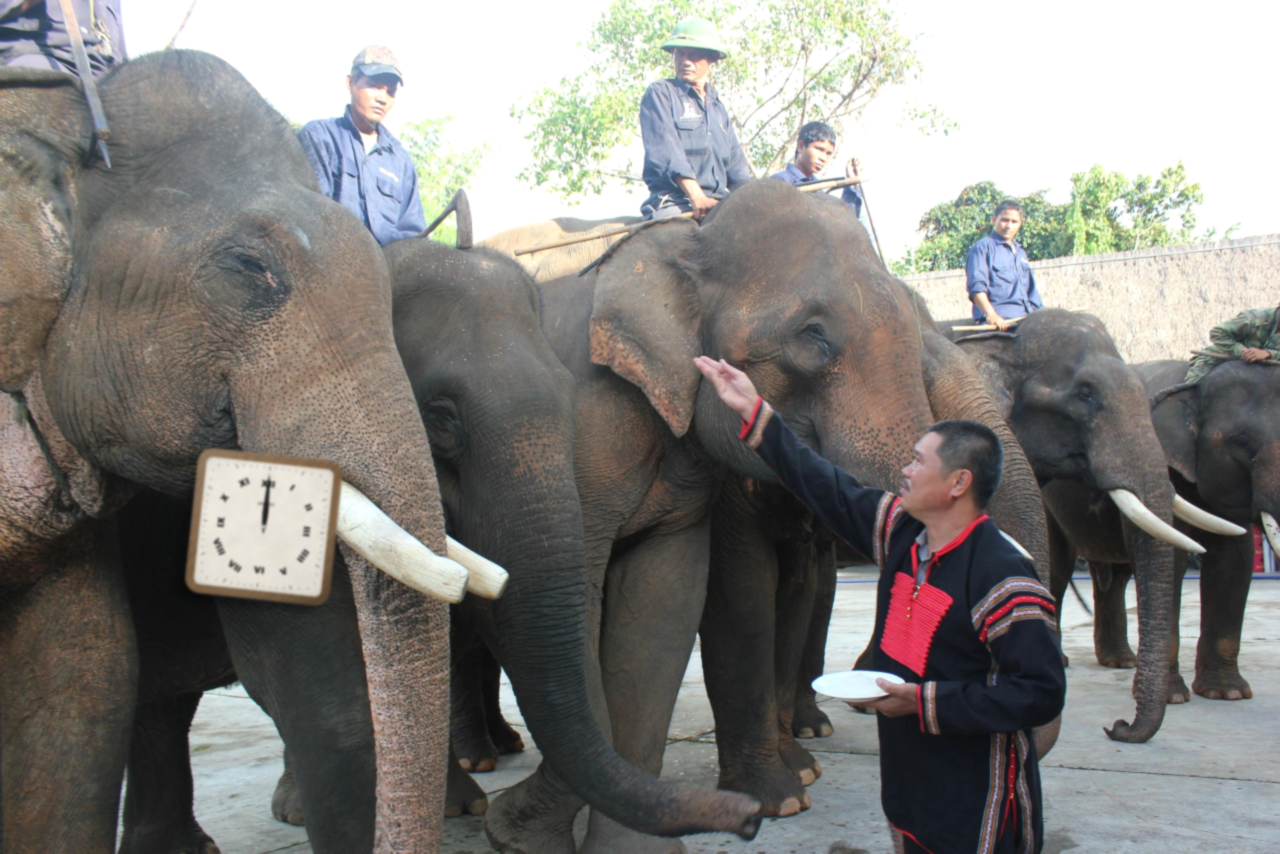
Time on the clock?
12:00
